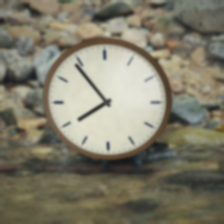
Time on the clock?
7:54
